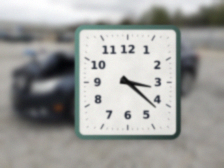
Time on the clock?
3:22
